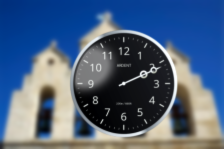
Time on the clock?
2:11
